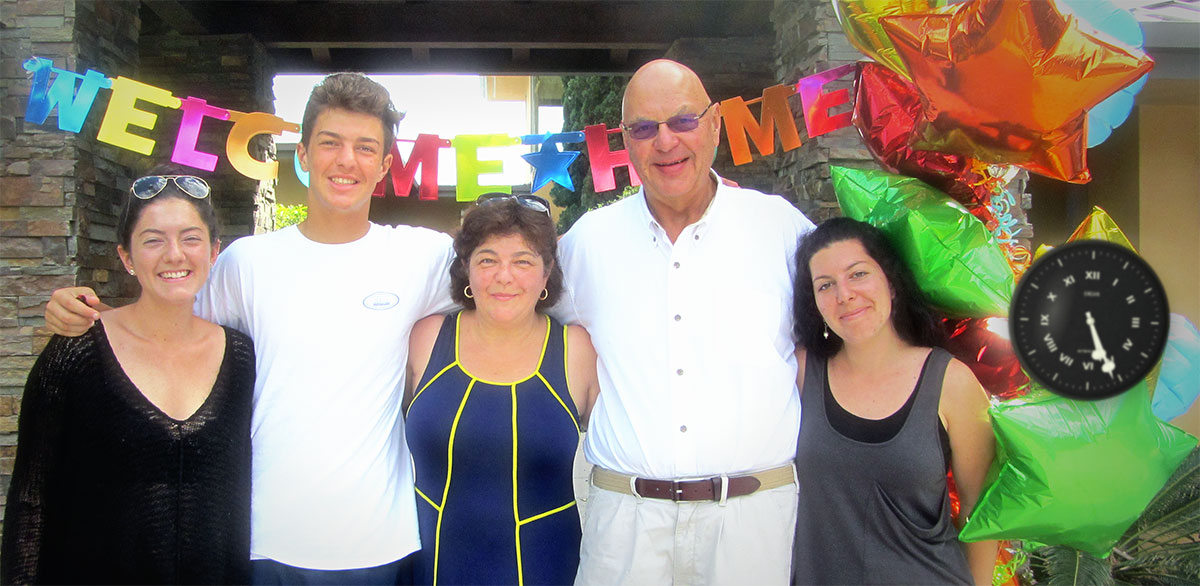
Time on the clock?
5:26
